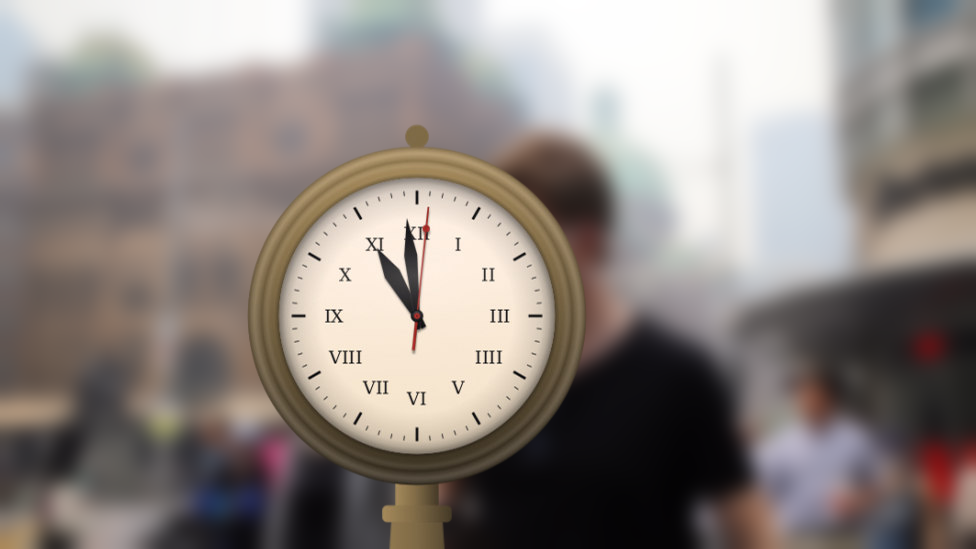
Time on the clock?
10:59:01
